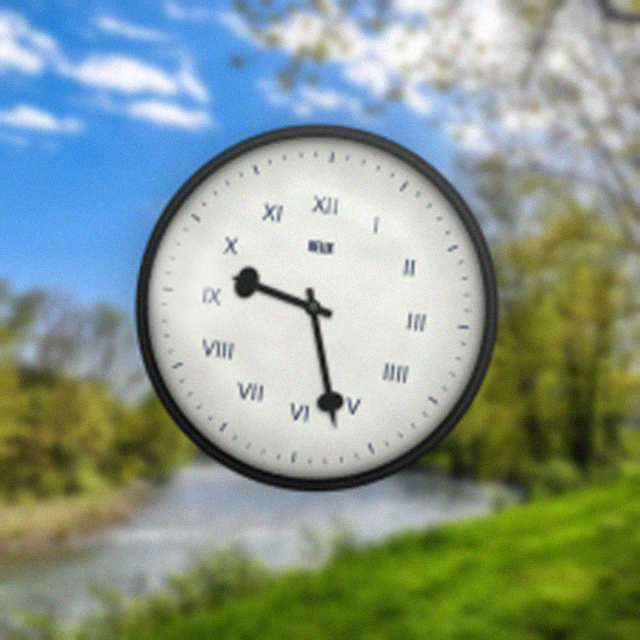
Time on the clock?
9:27
